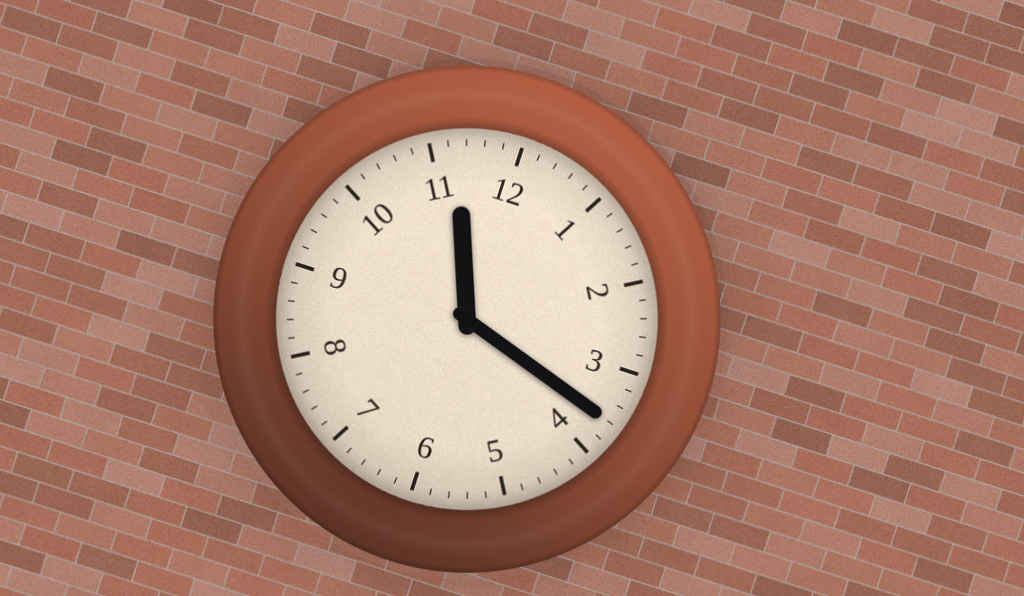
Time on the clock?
11:18
